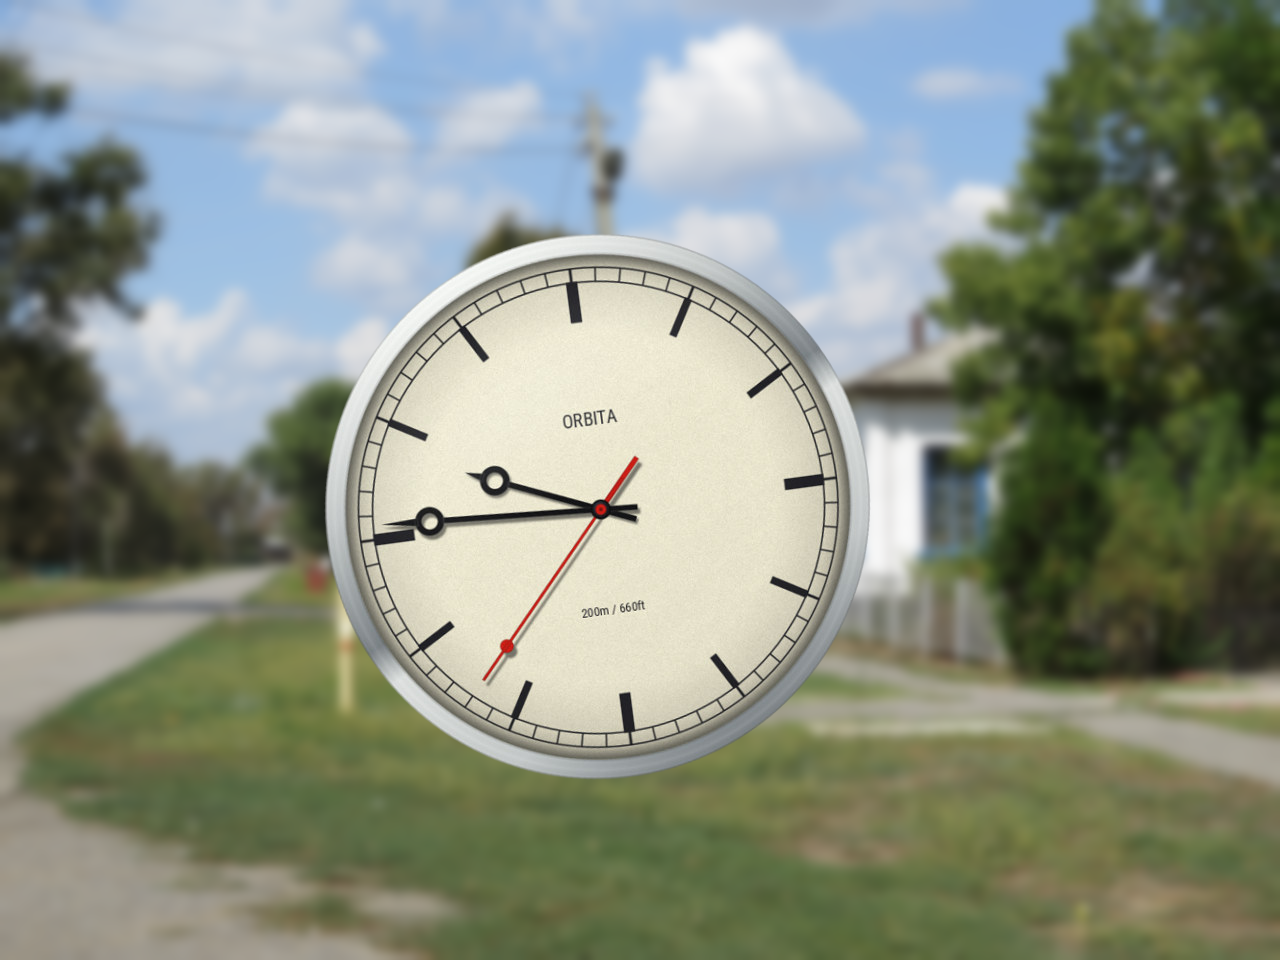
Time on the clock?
9:45:37
